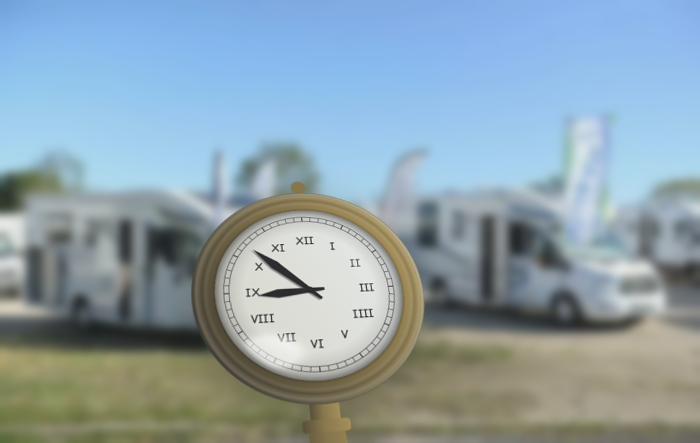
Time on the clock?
8:52
